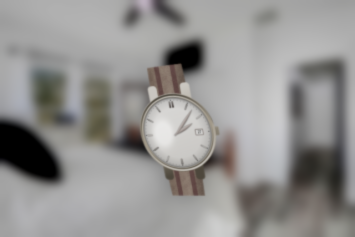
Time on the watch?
2:07
